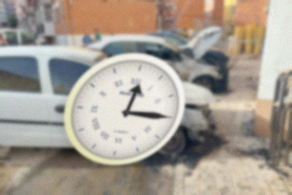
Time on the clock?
12:15
